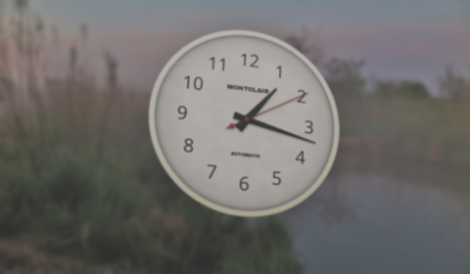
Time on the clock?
1:17:10
